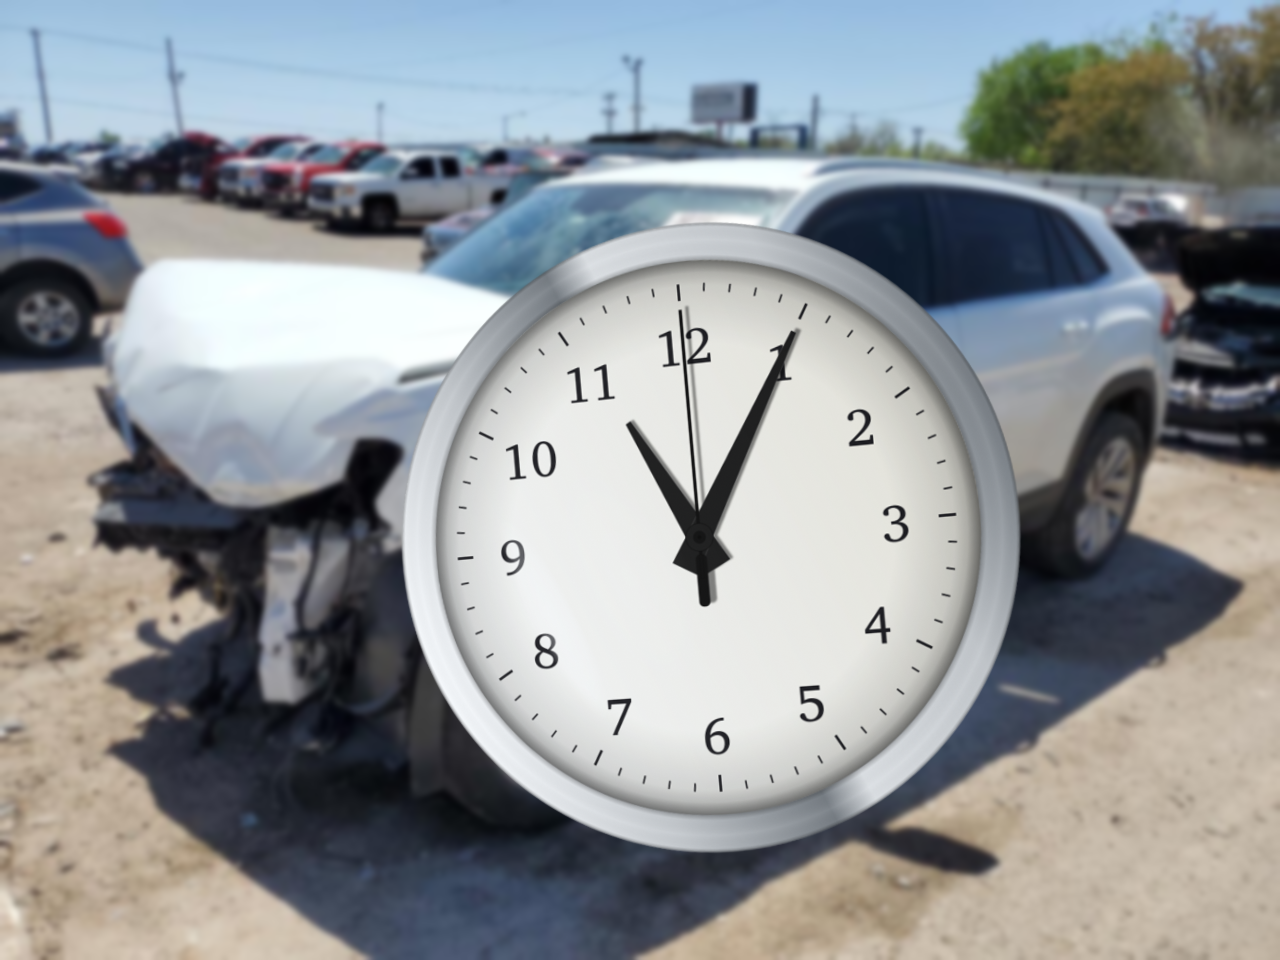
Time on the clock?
11:05:00
